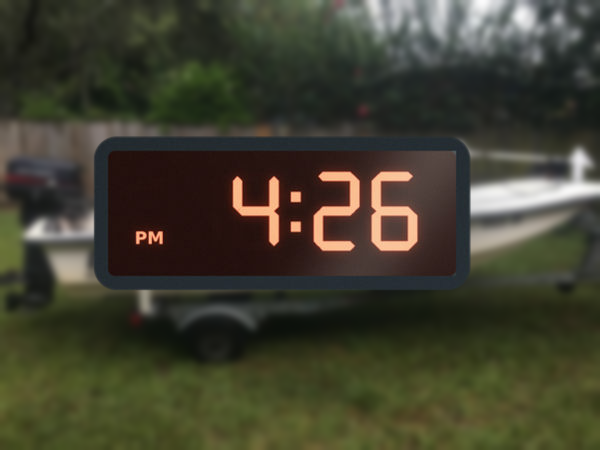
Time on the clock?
4:26
